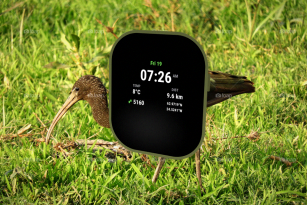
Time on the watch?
7:26
